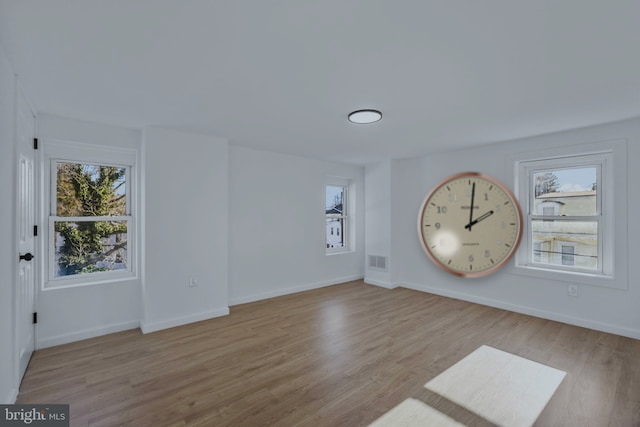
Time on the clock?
2:01
